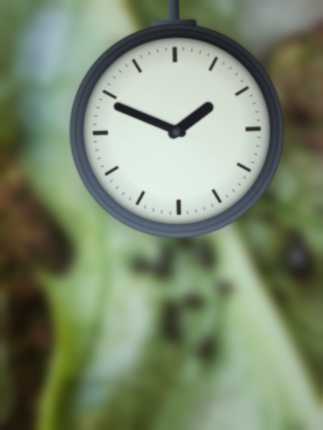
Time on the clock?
1:49
